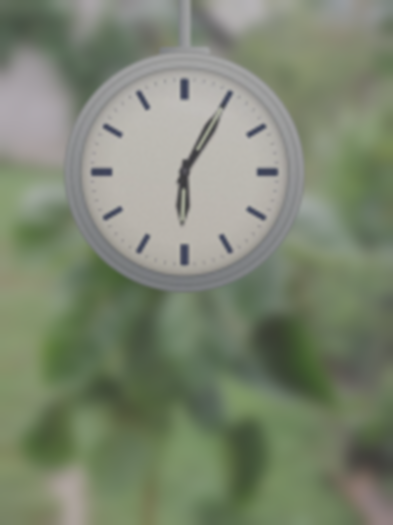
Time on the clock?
6:05
